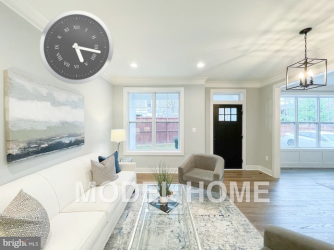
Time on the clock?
5:17
